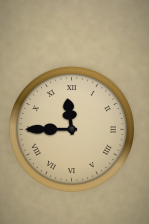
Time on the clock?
11:45
